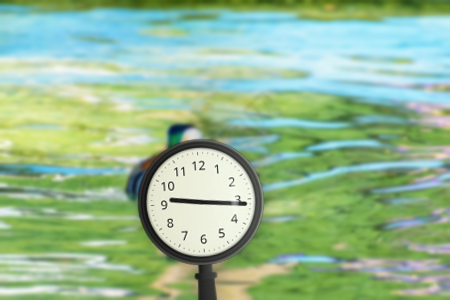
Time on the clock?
9:16
